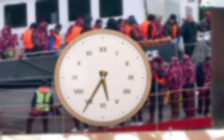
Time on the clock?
5:35
